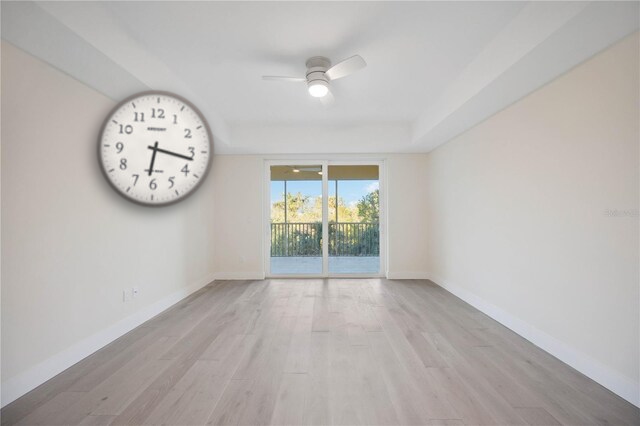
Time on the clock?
6:17
